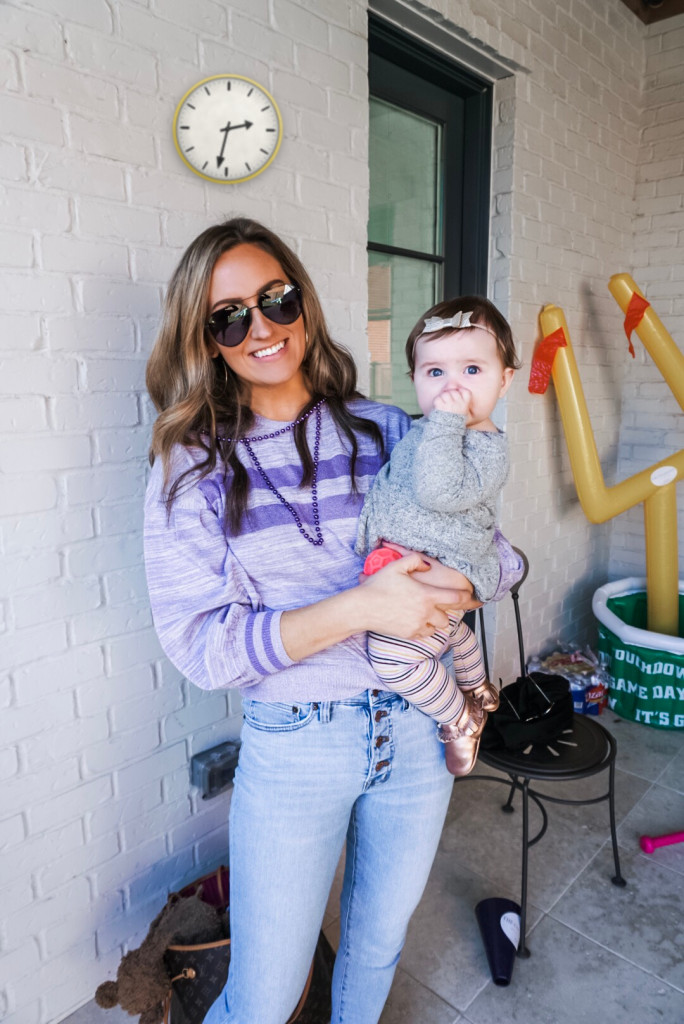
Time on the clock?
2:32
